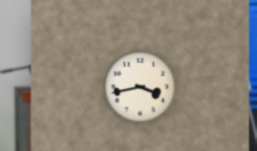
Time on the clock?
3:43
